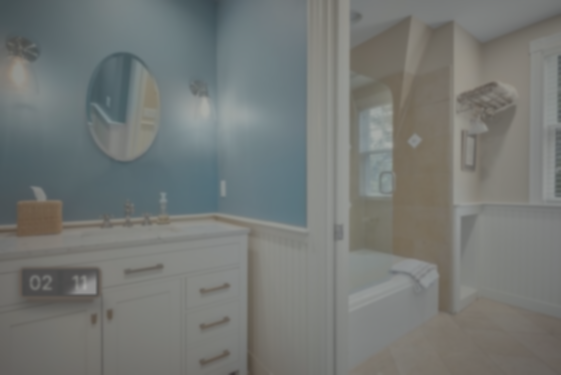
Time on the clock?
2:11
